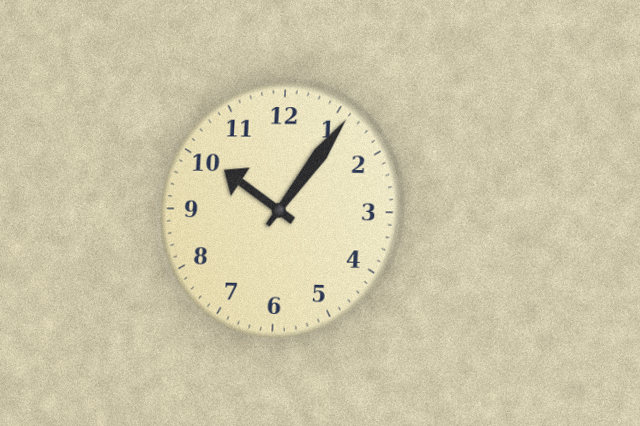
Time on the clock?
10:06
